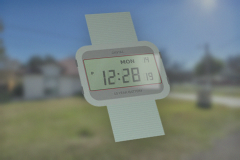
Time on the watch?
12:28:19
